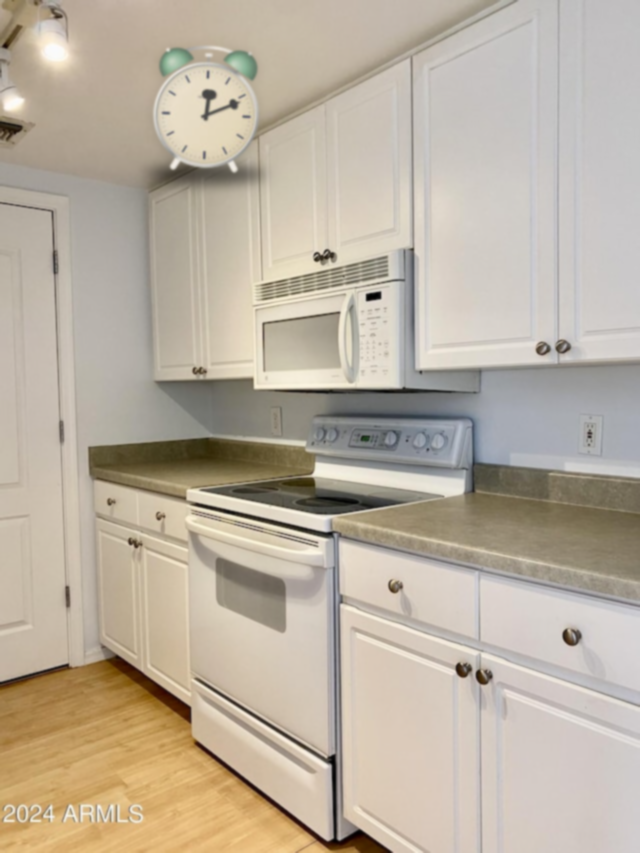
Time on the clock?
12:11
